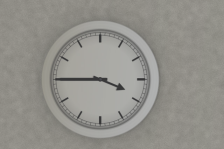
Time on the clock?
3:45
